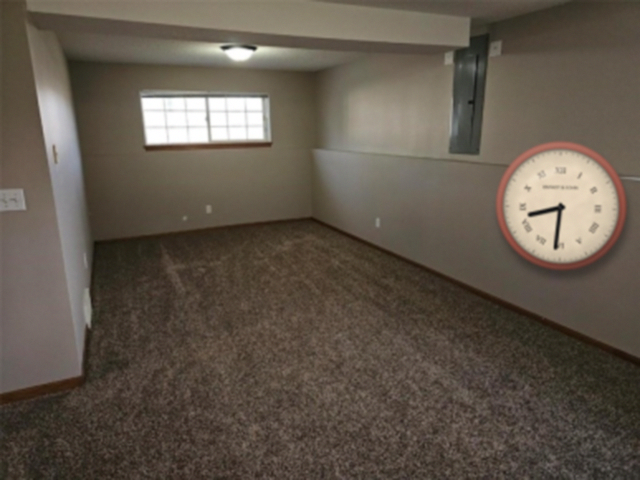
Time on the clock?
8:31
